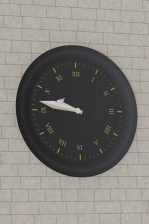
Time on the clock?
9:47
